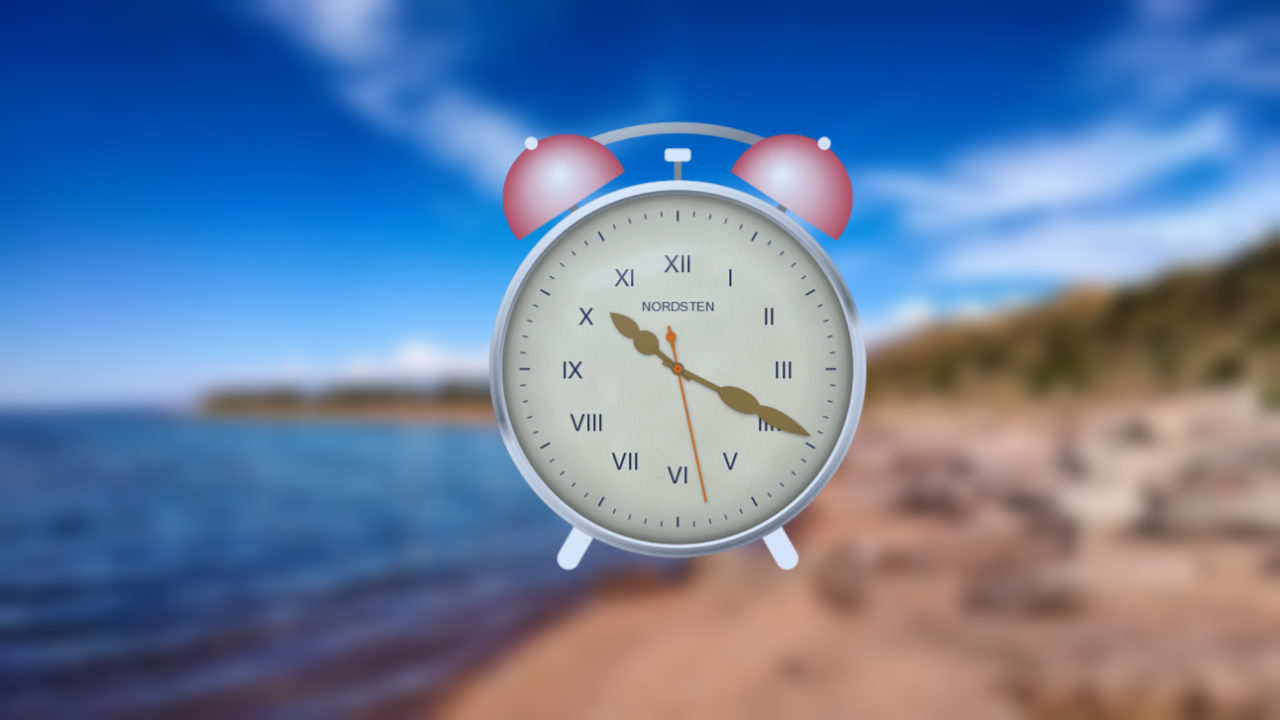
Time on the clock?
10:19:28
